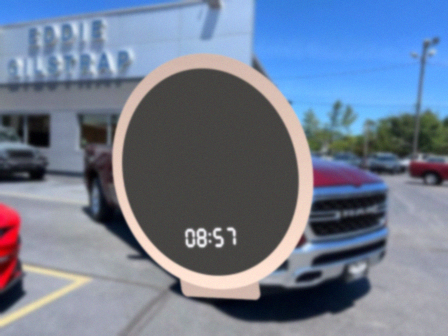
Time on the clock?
8:57
